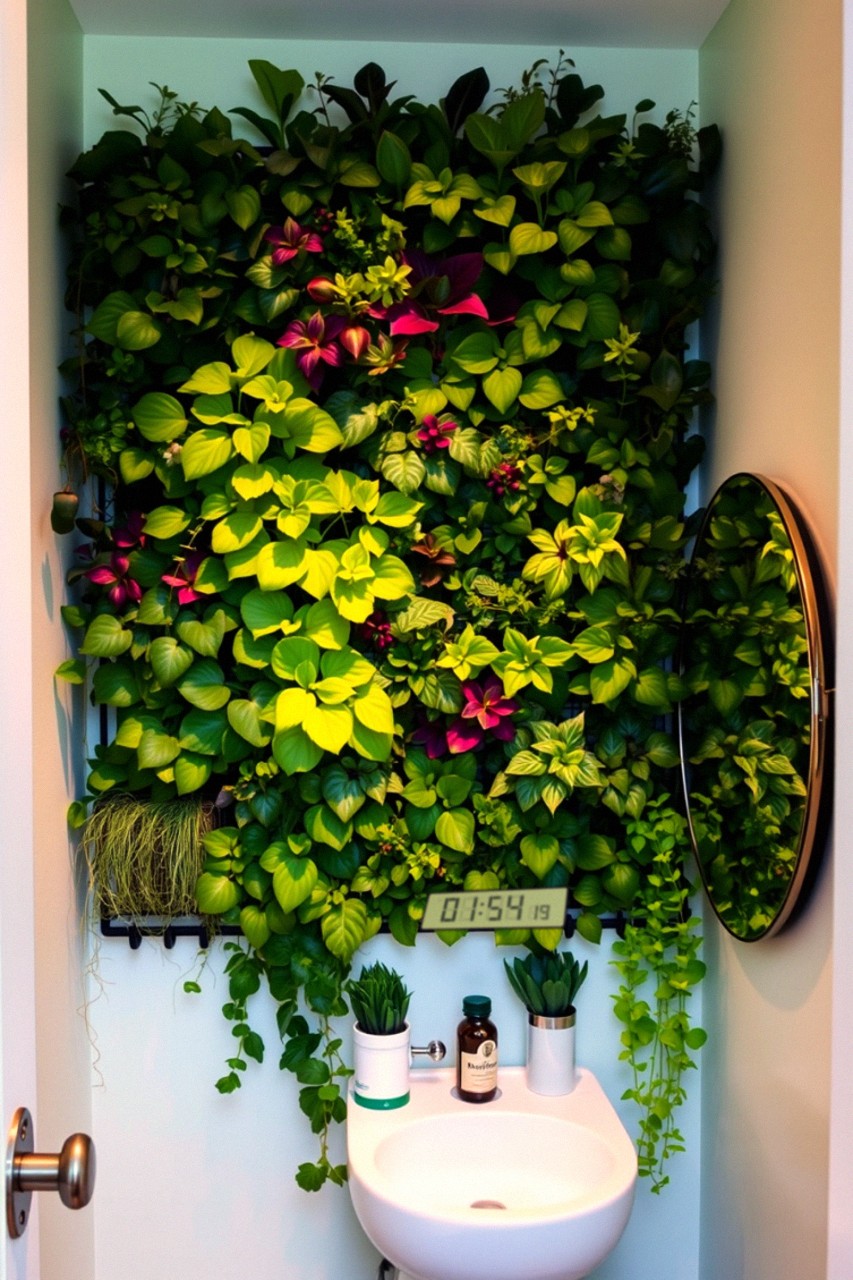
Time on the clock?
1:54:19
